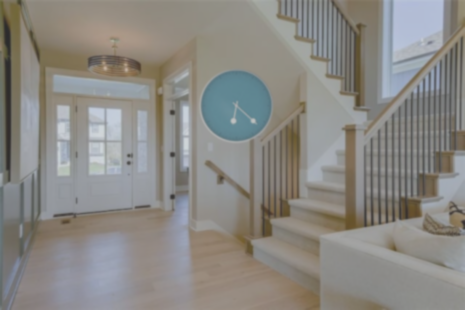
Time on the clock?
6:22
